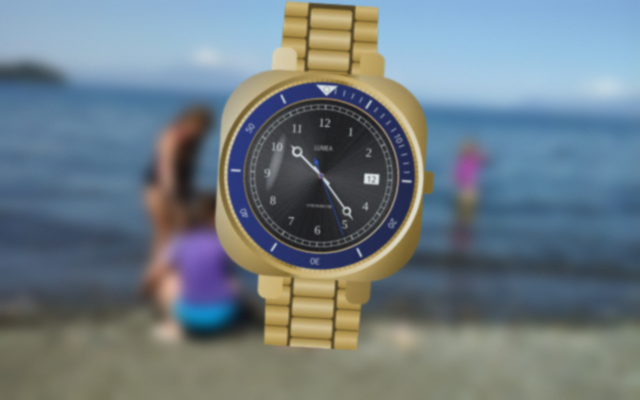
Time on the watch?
10:23:26
